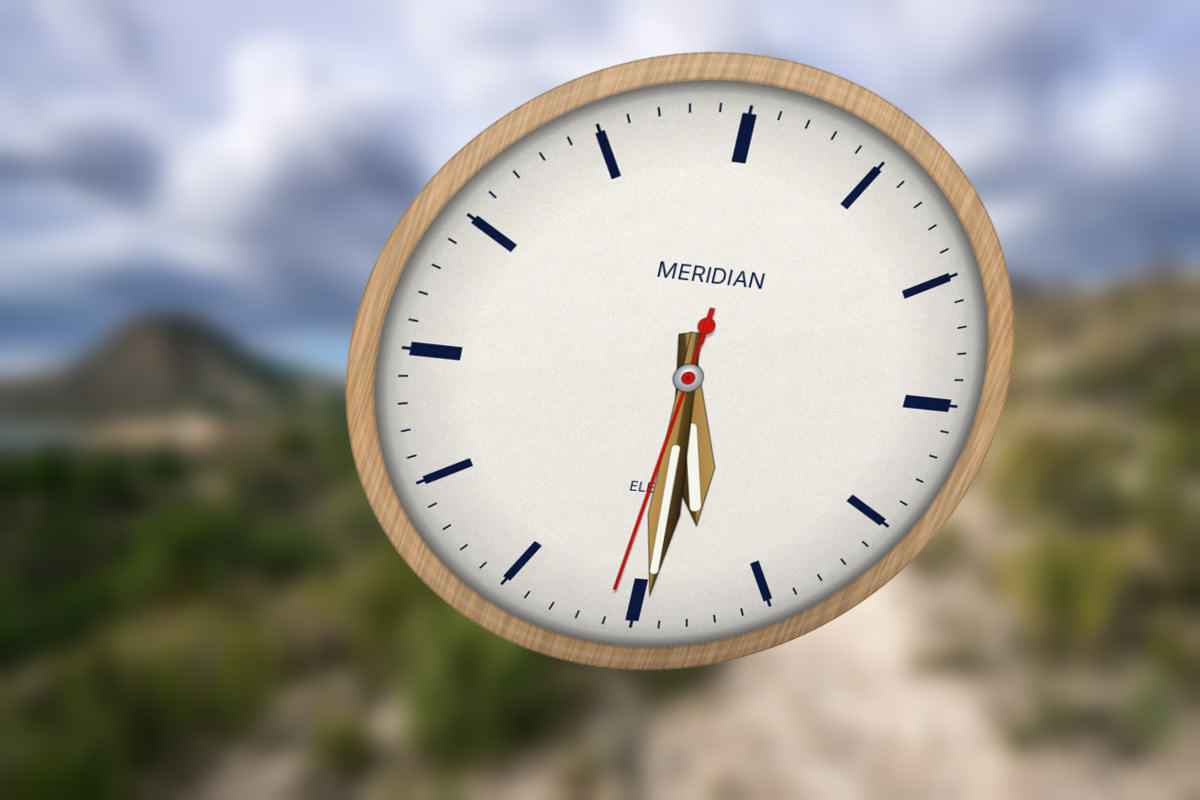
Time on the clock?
5:29:31
